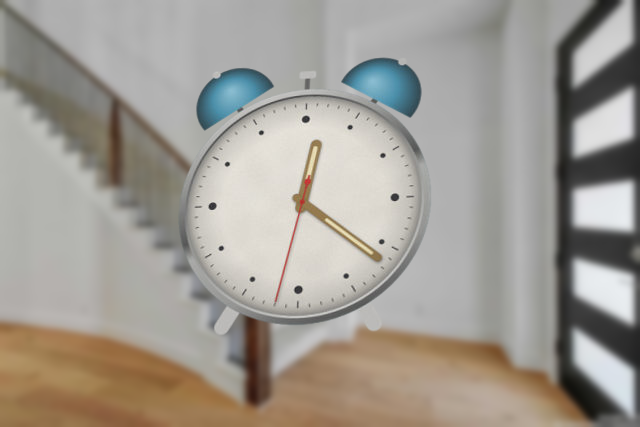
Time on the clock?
12:21:32
